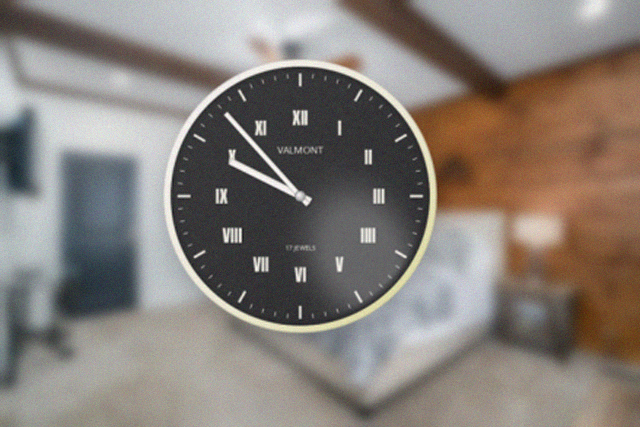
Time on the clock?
9:53
